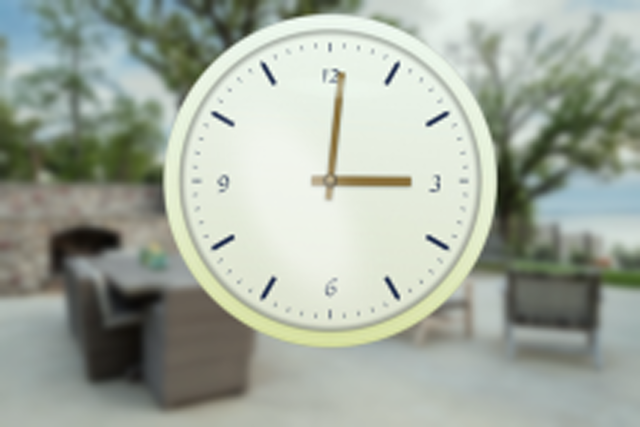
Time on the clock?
3:01
